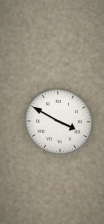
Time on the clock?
3:50
